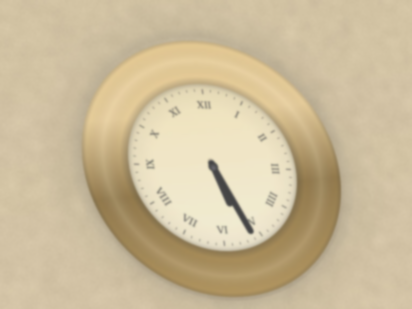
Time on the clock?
5:26
